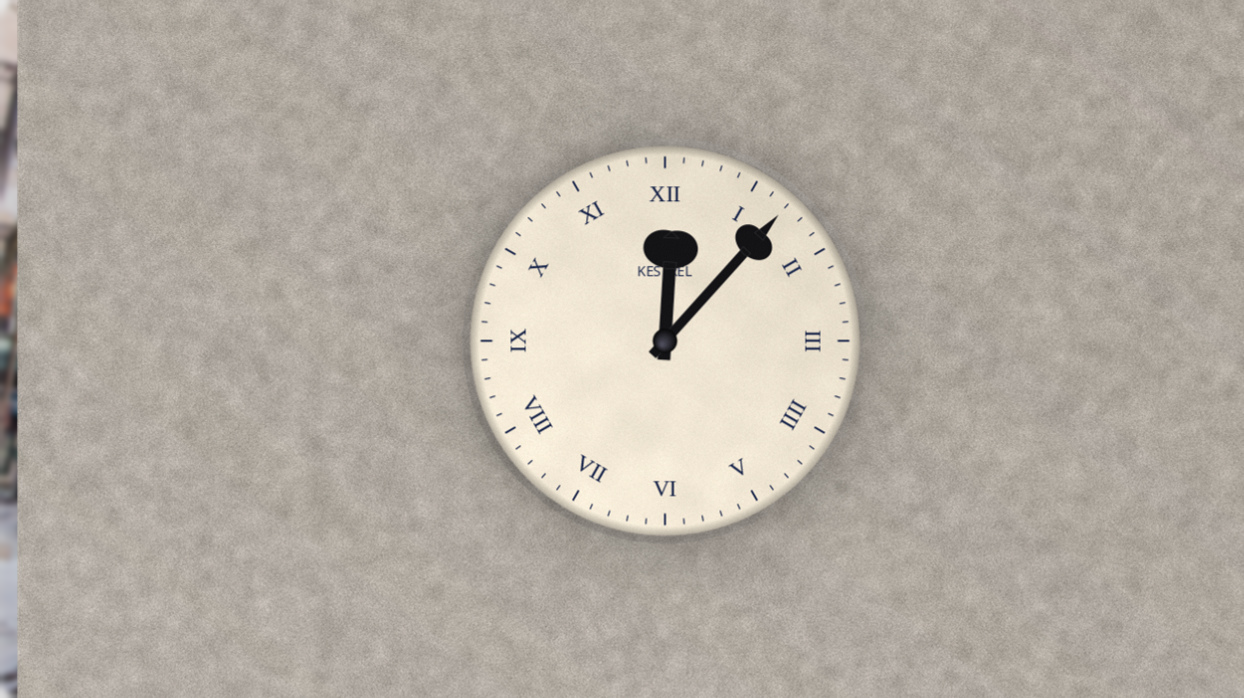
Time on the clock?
12:07
